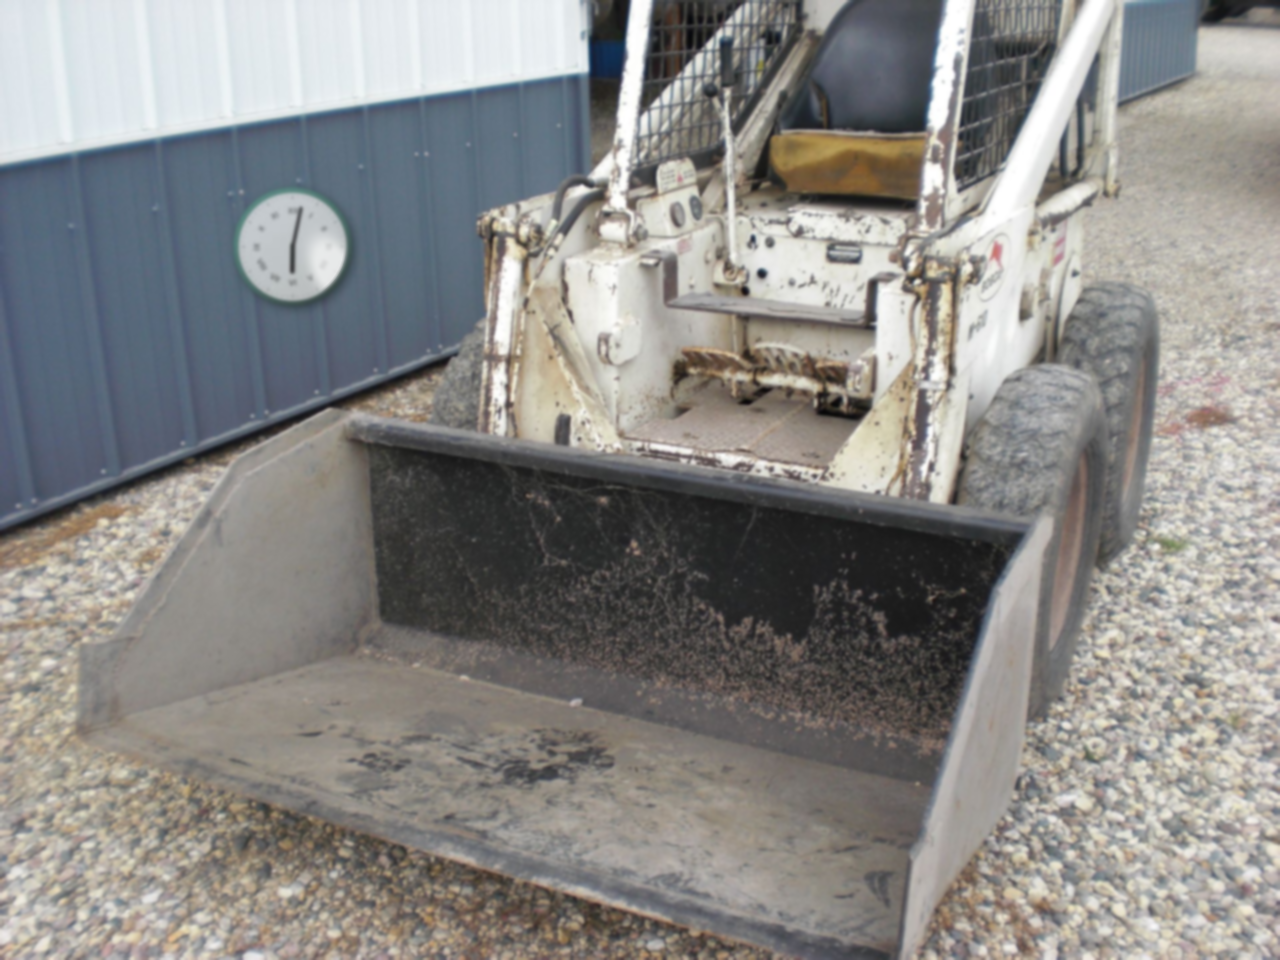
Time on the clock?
6:02
